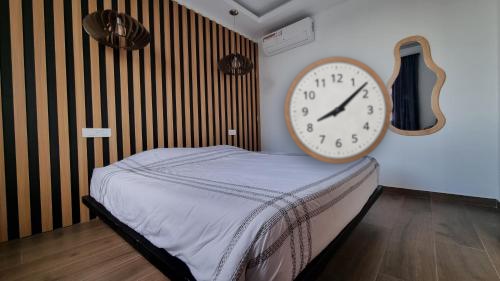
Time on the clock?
8:08
